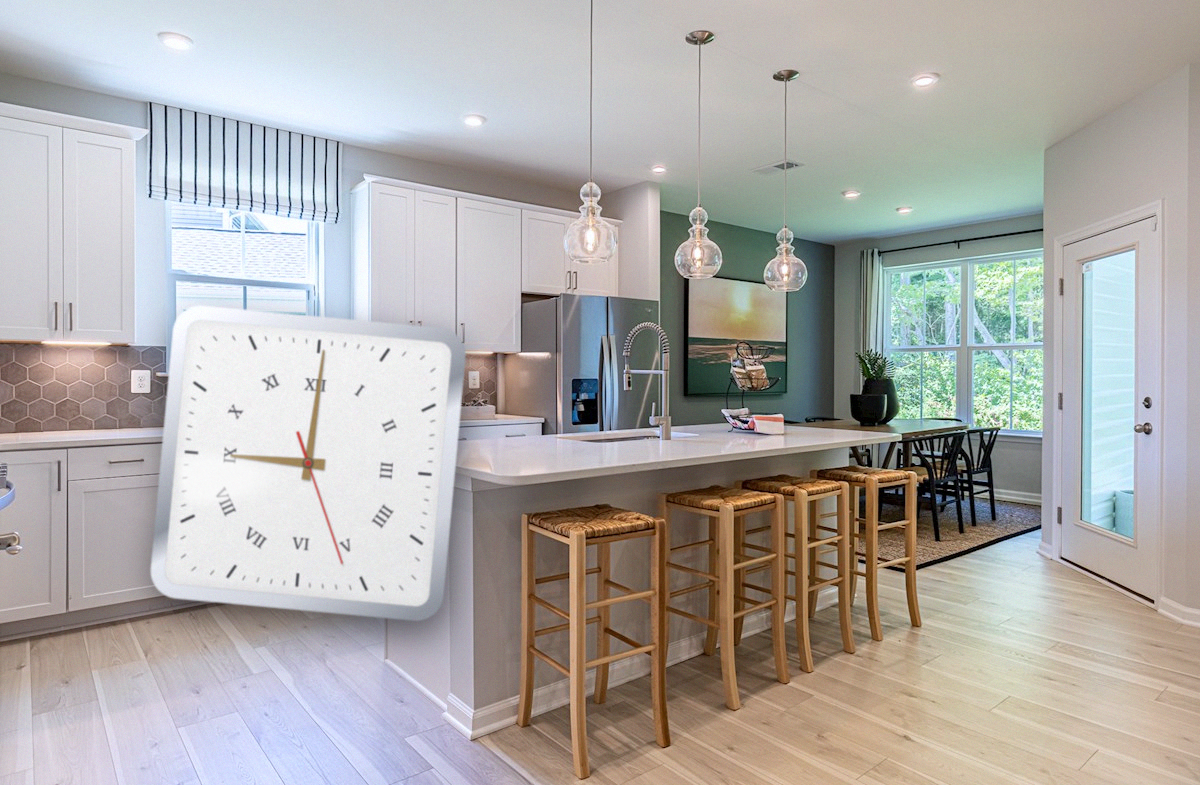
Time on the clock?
9:00:26
